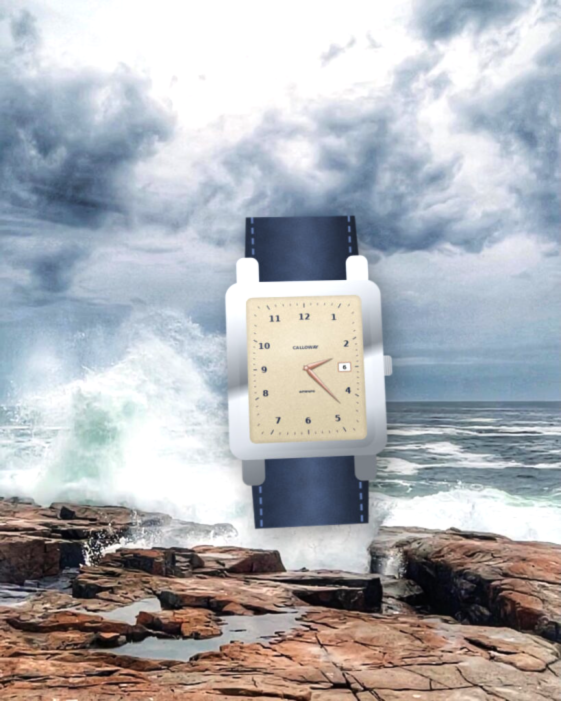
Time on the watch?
2:23
